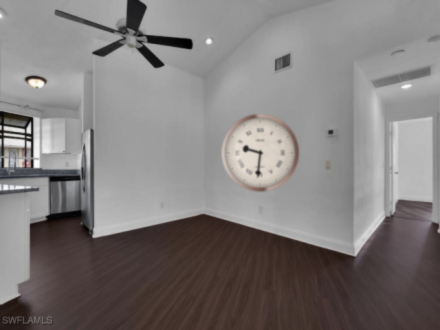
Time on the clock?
9:31
